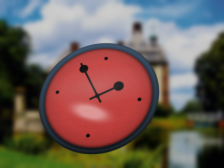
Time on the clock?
1:54
